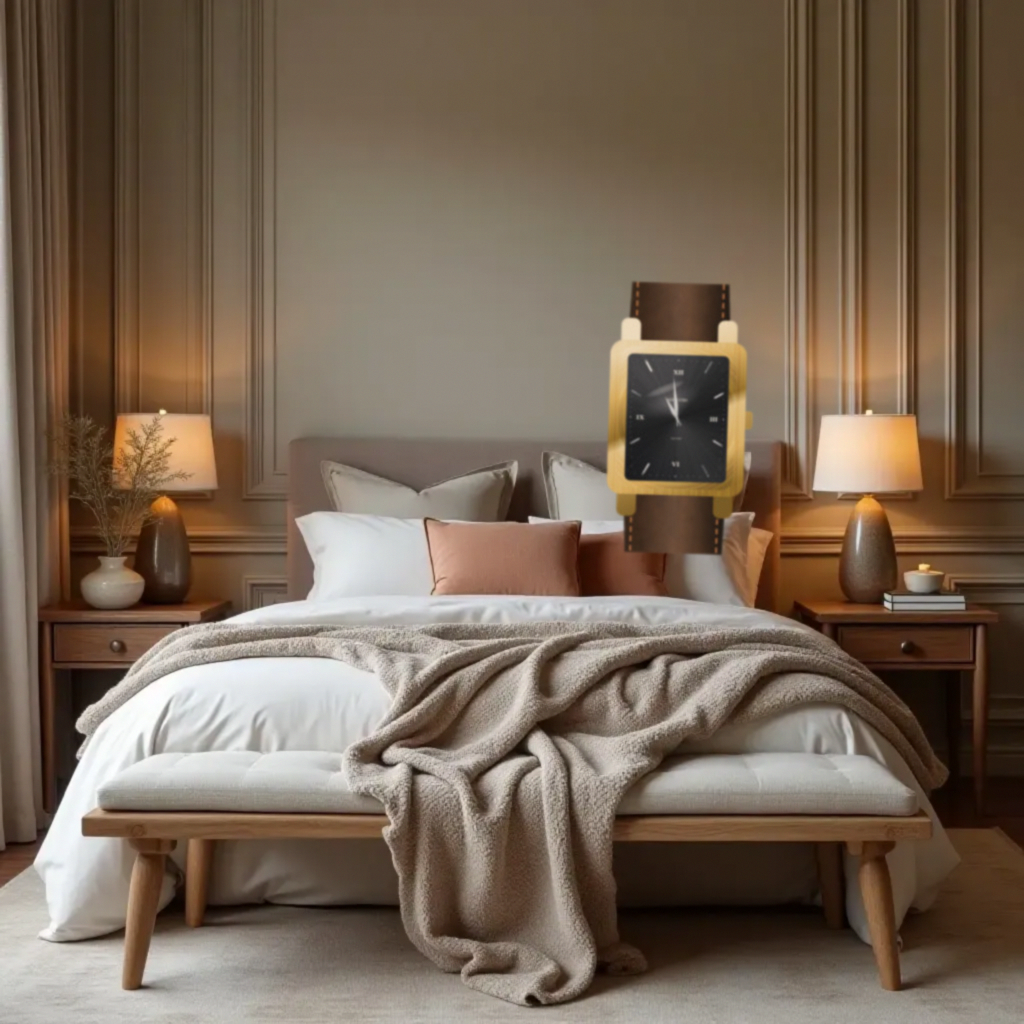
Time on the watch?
10:59
